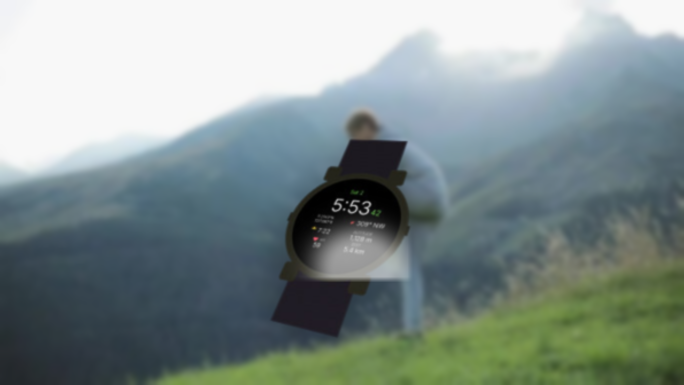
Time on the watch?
5:53
